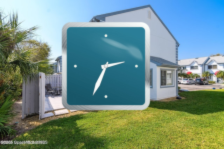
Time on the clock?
2:34
